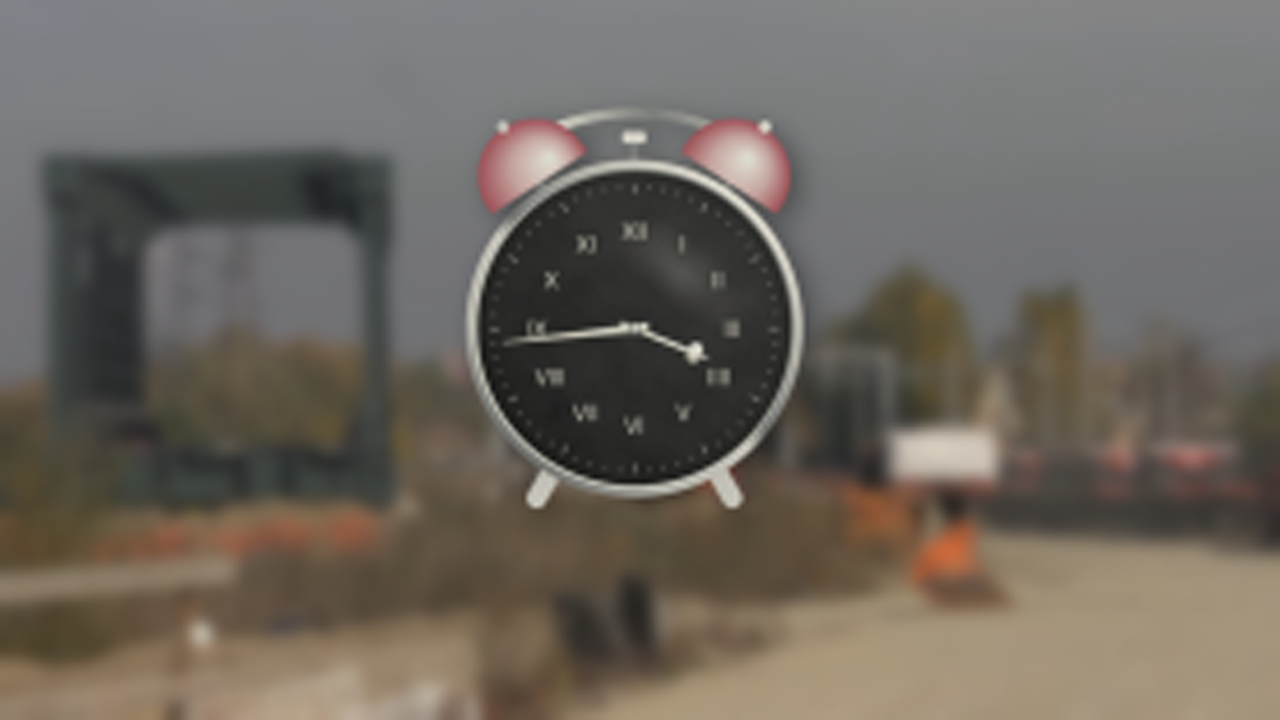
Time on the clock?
3:44
